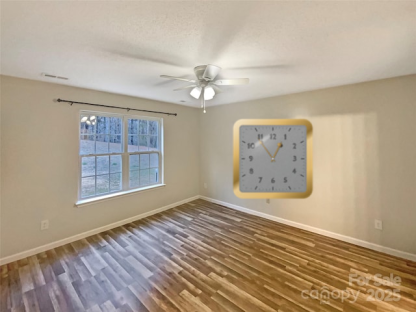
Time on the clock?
12:54
